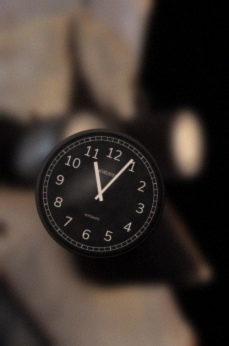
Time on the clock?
11:04
